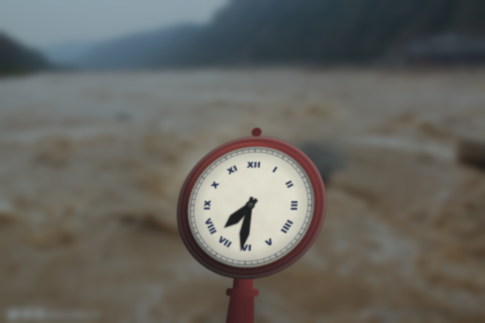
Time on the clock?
7:31
